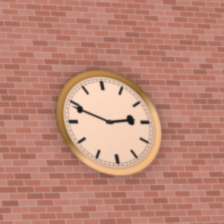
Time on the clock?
2:49
